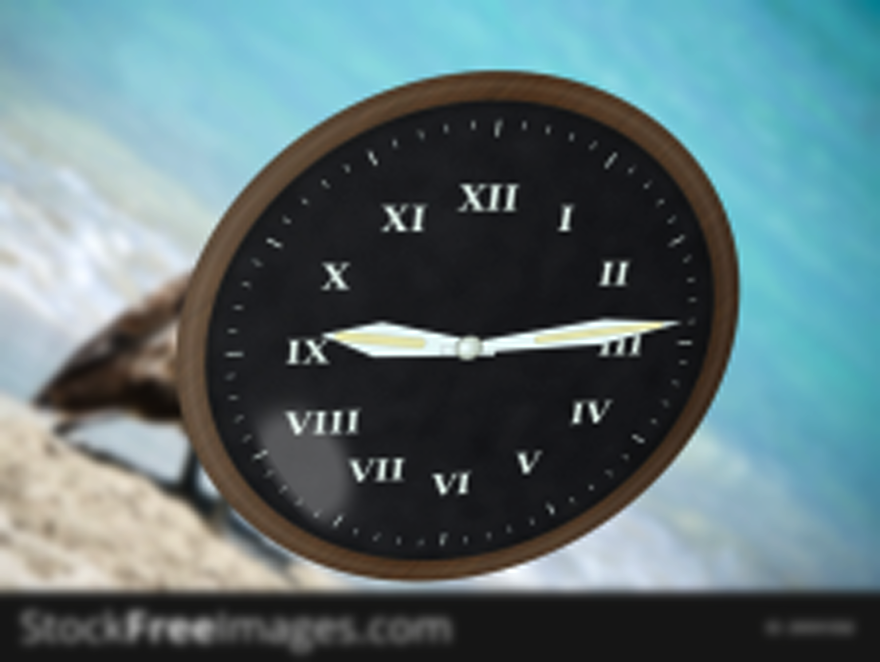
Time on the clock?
9:14
